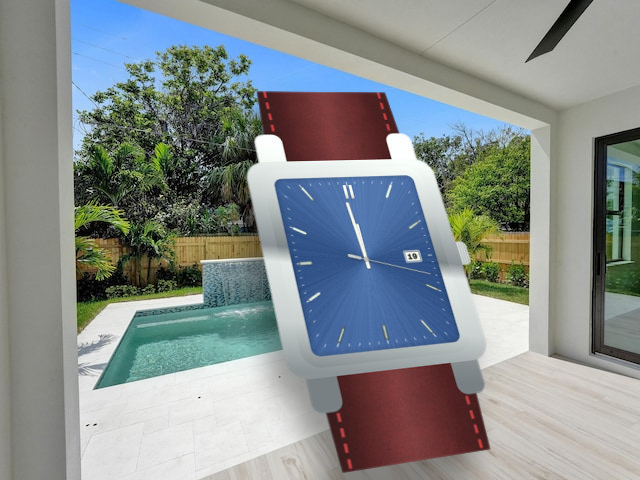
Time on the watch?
11:59:18
